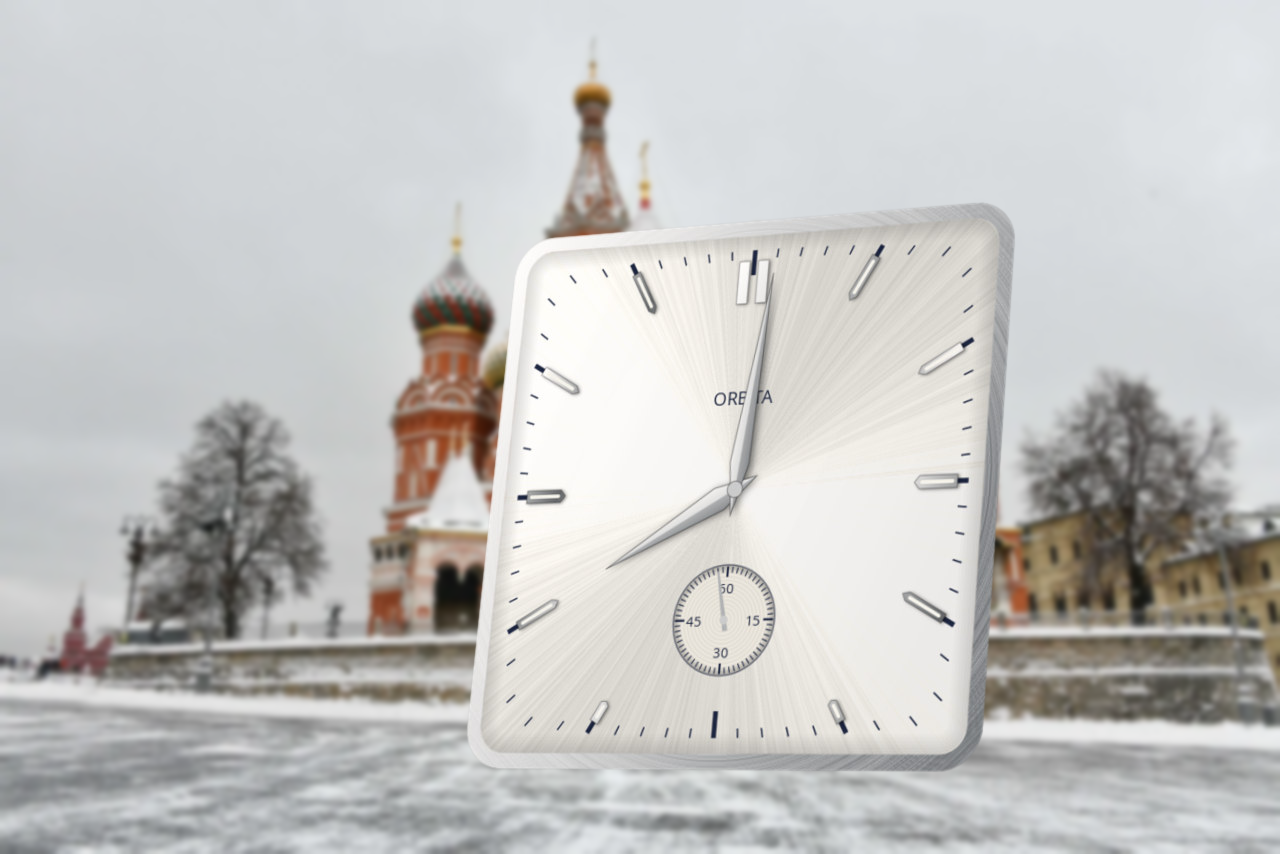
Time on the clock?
8:00:58
